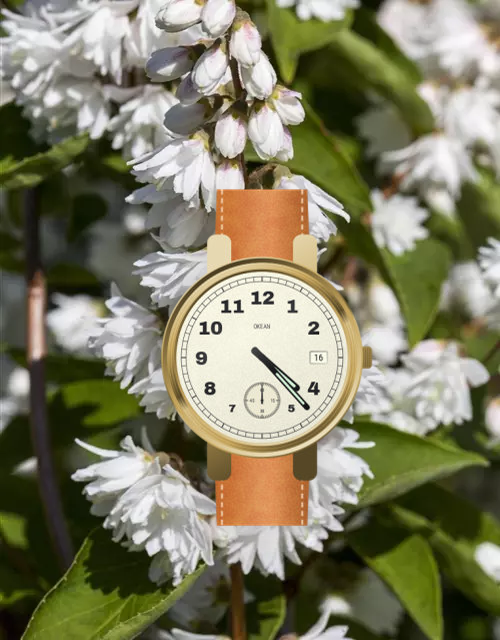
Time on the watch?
4:23
